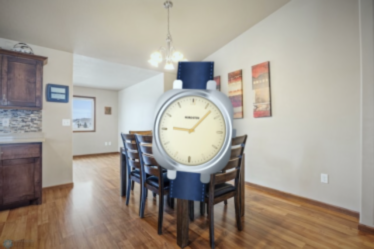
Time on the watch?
9:07
